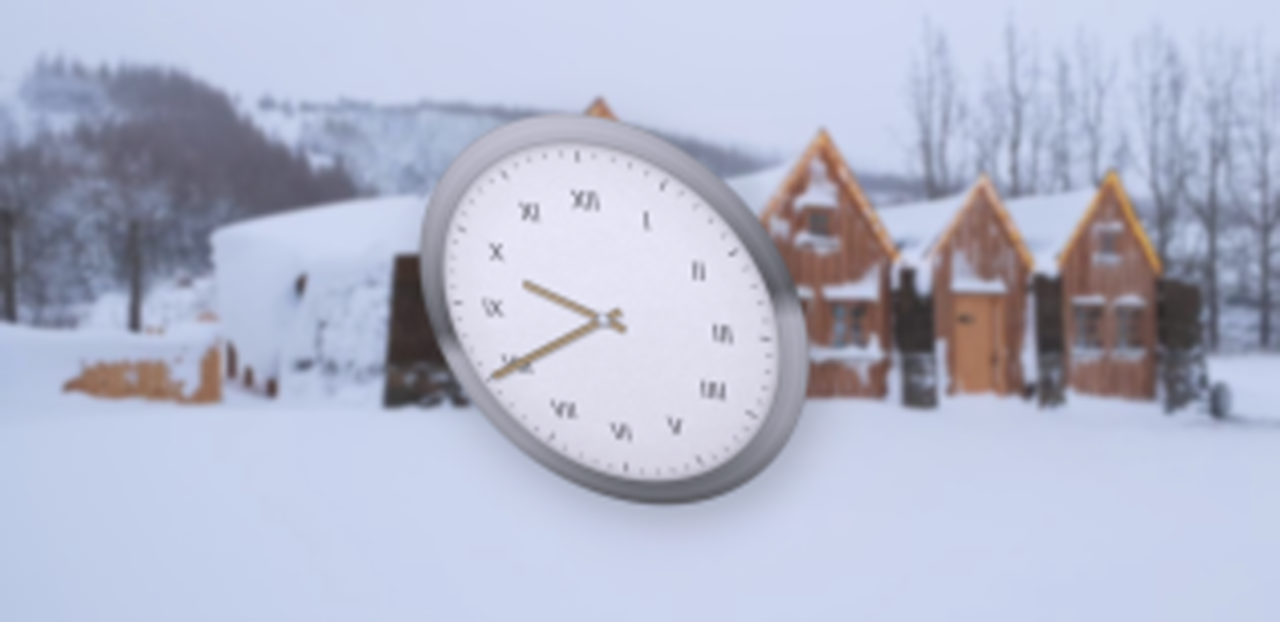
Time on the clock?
9:40
